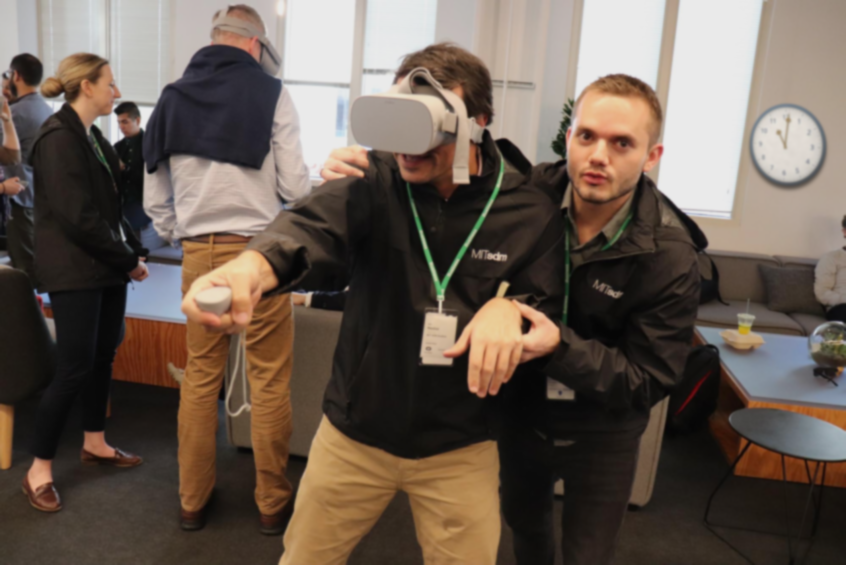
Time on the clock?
11:01
